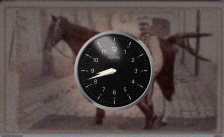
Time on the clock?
8:42
